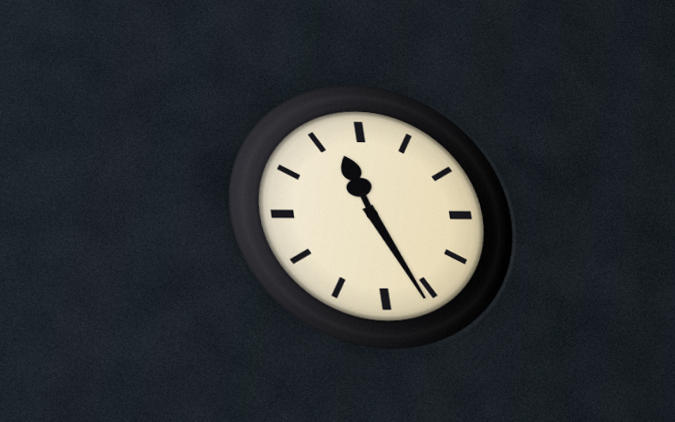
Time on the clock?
11:26
